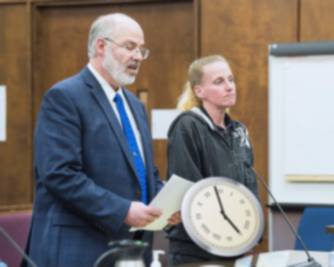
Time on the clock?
4:59
